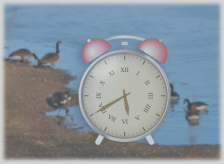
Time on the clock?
5:40
